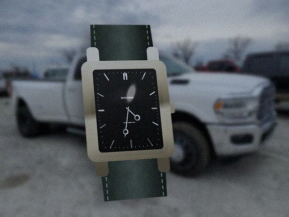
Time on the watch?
4:32
